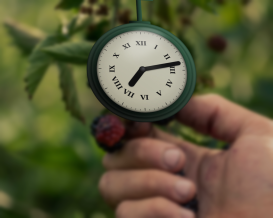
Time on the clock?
7:13
